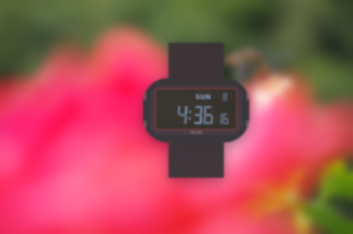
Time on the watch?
4:36:16
